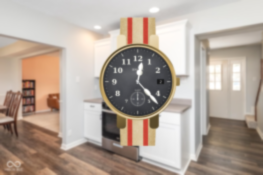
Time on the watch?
12:23
